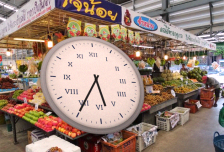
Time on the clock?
5:35
